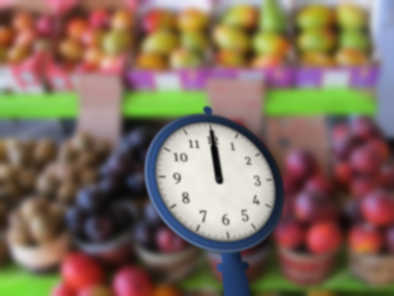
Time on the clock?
12:00
